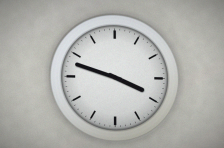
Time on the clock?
3:48
